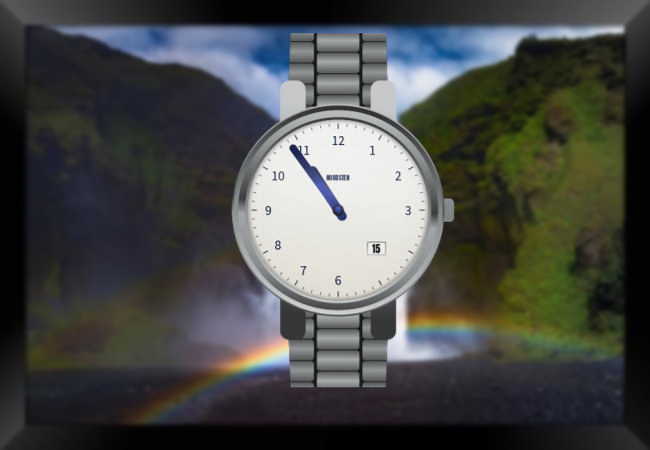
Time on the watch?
10:54
